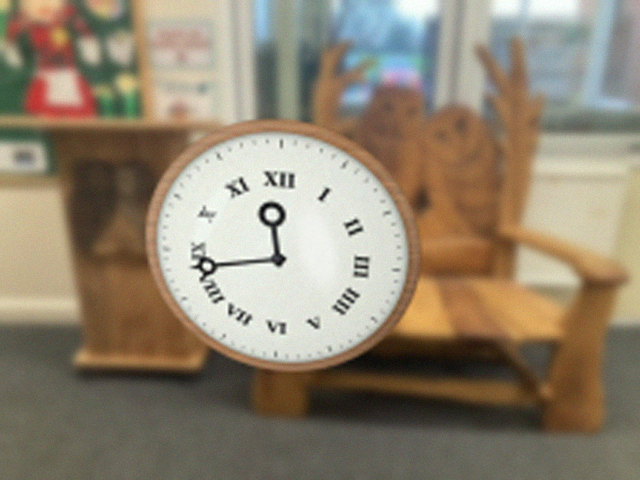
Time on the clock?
11:43
